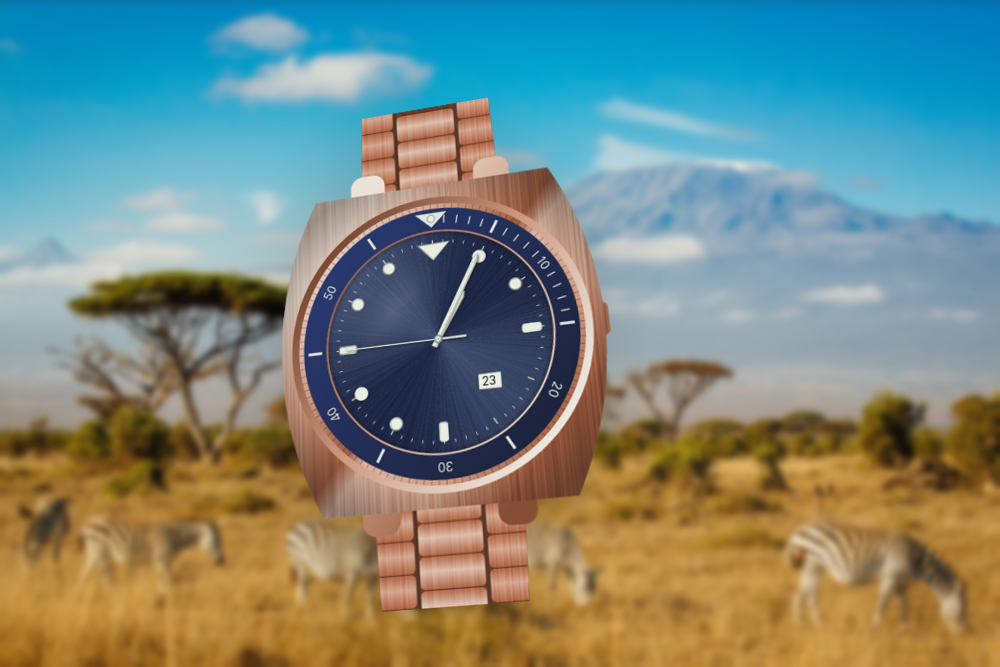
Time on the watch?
1:04:45
